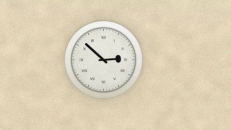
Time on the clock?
2:52
